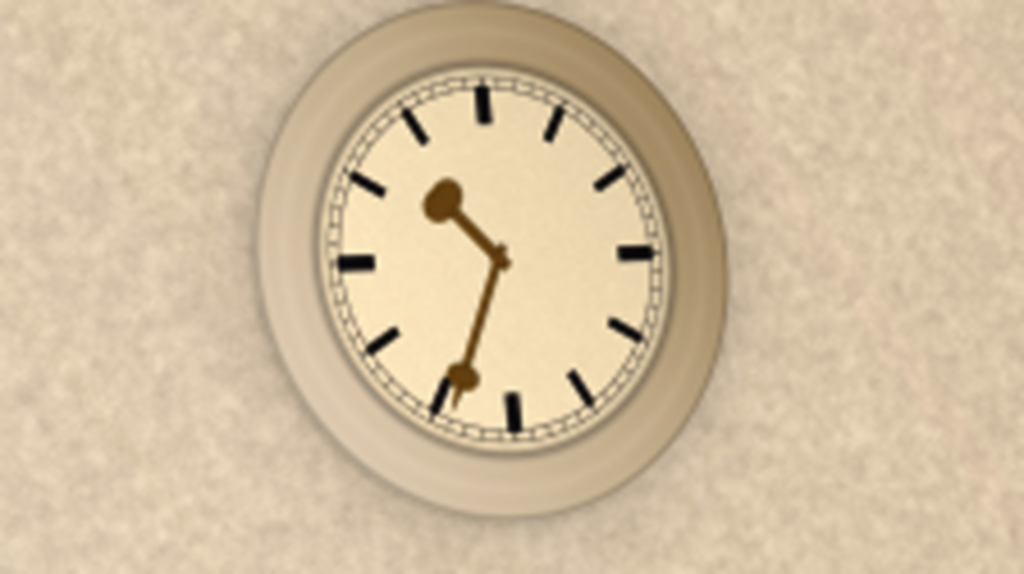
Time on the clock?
10:34
